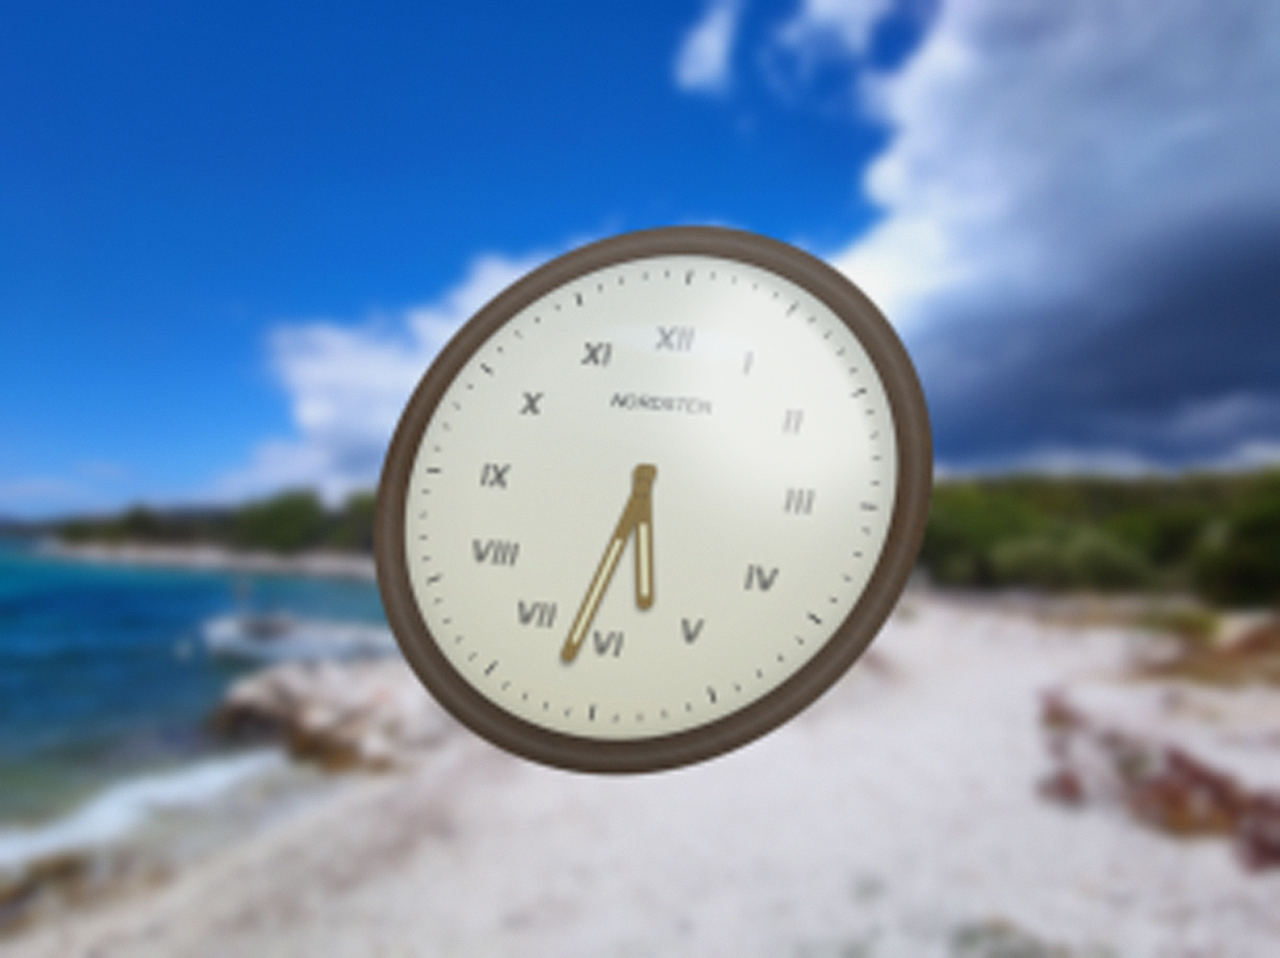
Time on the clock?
5:32
